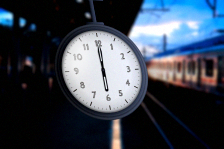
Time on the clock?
6:00
